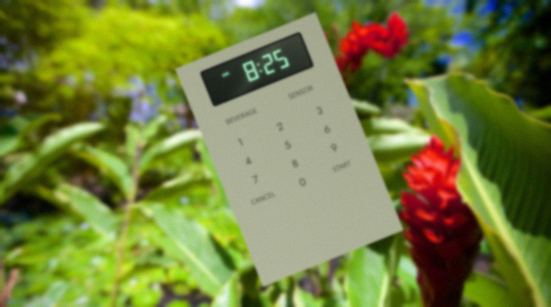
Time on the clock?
8:25
